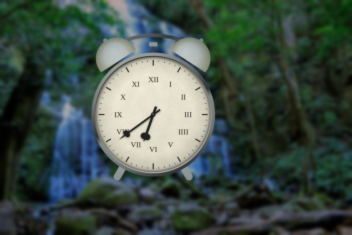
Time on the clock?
6:39
